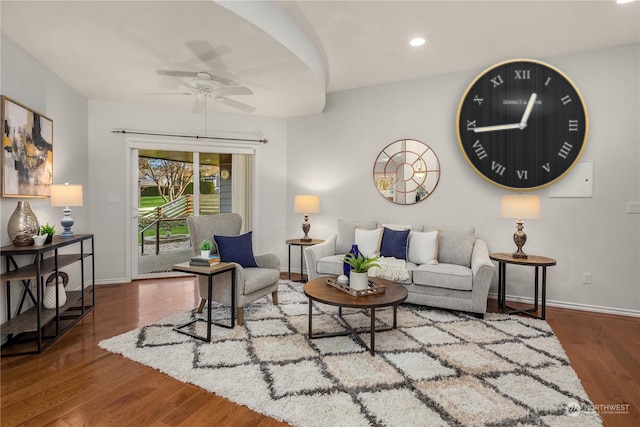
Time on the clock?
12:44
